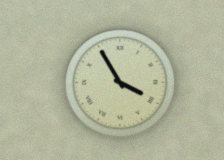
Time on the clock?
3:55
